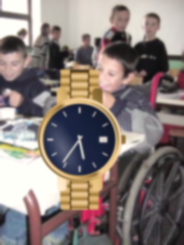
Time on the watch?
5:36
